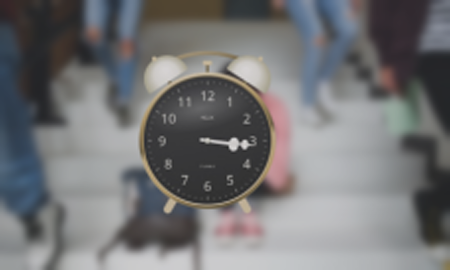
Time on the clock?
3:16
